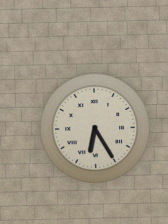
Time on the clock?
6:25
